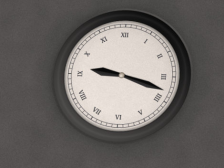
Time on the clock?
9:18
